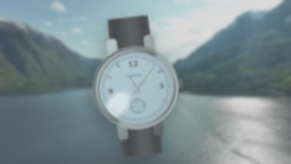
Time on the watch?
11:07
